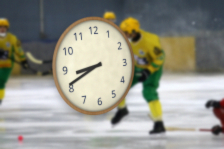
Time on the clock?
8:41
